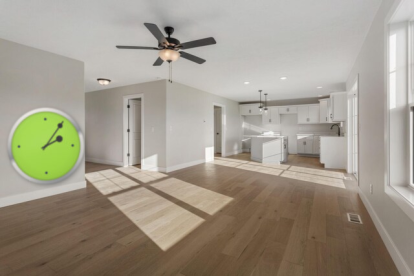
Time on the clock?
2:06
